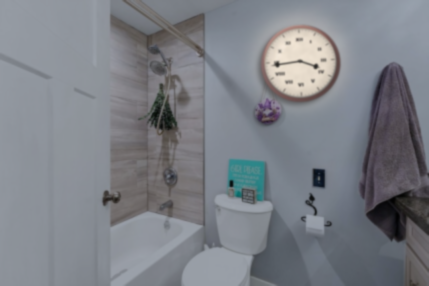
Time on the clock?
3:44
